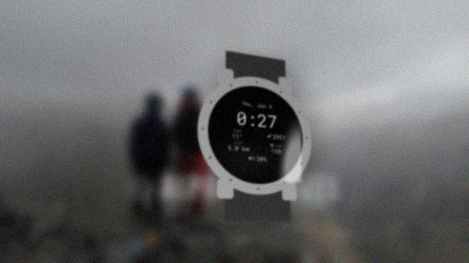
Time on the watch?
0:27
